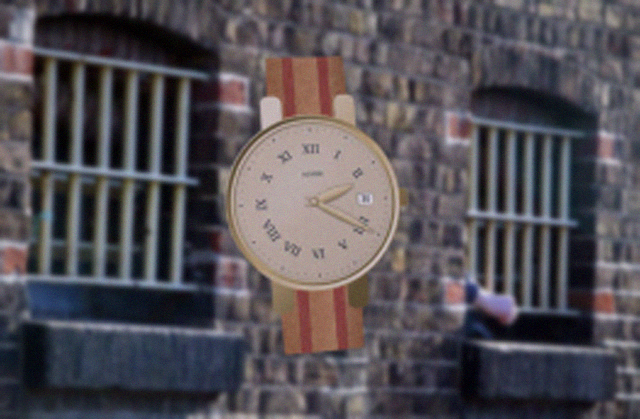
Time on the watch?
2:20
